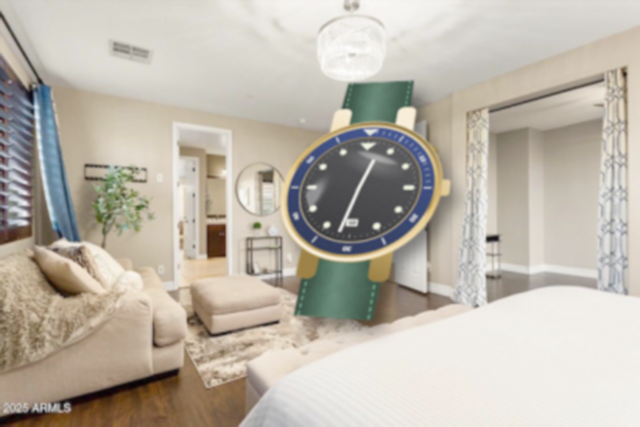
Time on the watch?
12:32
